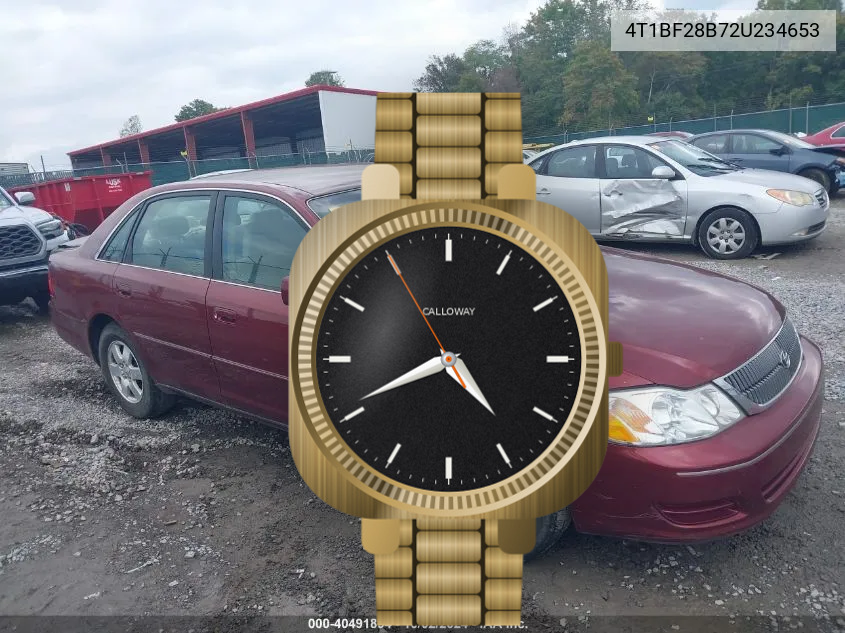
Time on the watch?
4:40:55
